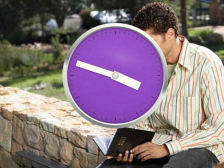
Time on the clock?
3:48
